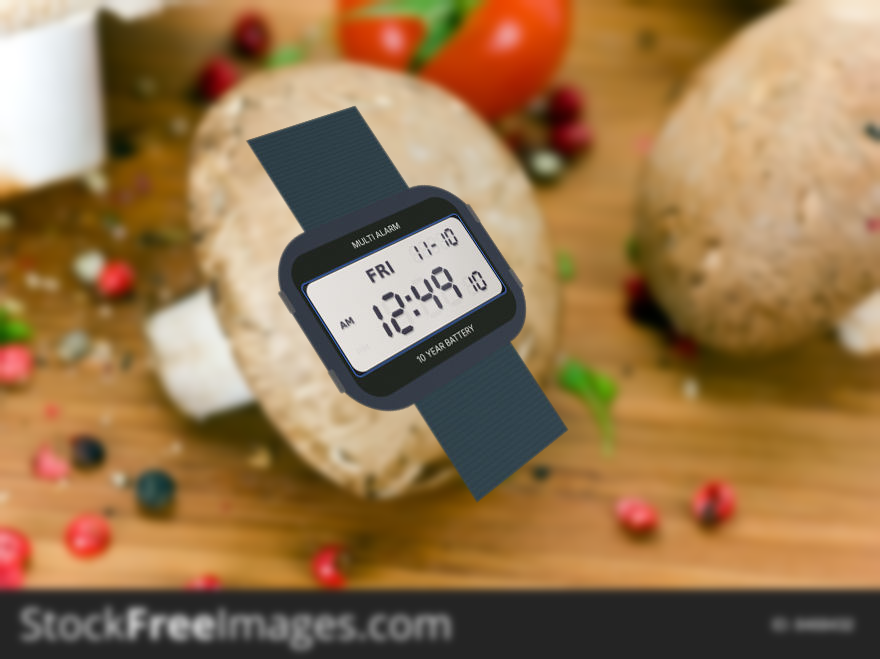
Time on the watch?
12:49:10
